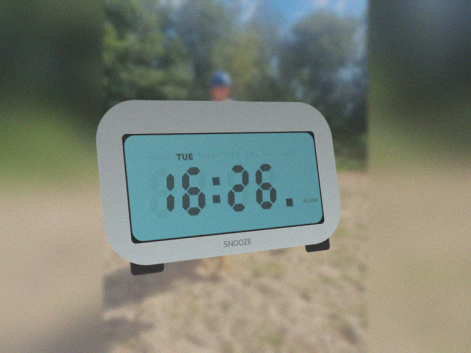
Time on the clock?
16:26
